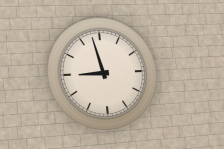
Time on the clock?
8:58
